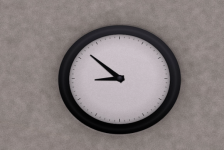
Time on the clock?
8:52
